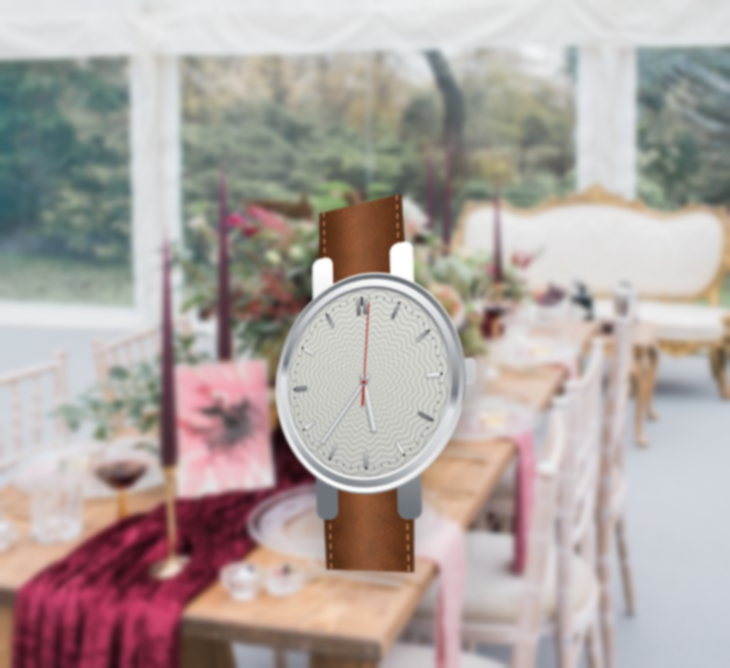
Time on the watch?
5:37:01
